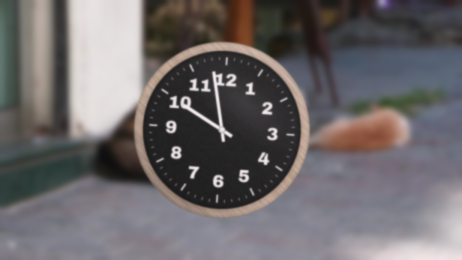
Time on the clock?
9:58
